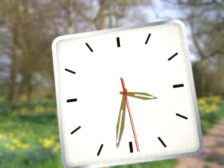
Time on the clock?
3:32:29
